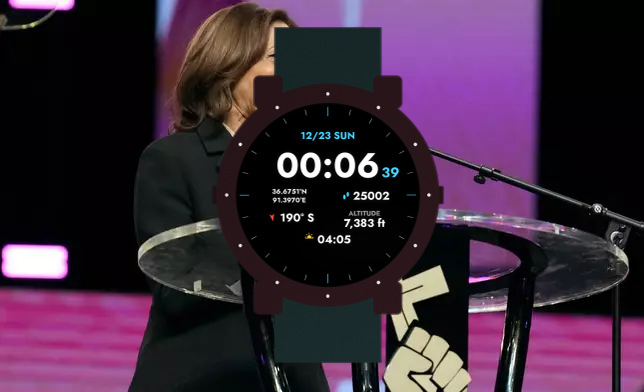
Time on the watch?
0:06:39
